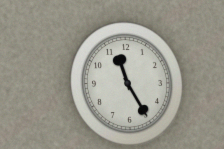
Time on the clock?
11:25
